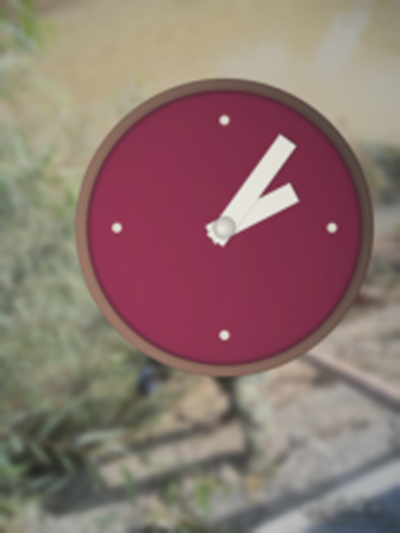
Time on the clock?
2:06
